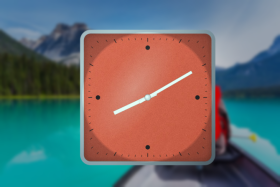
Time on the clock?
8:10
